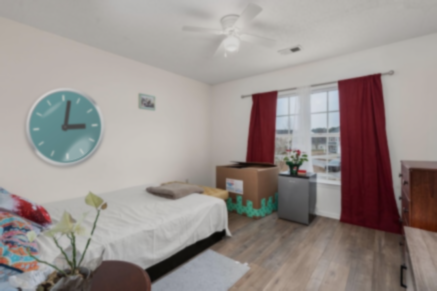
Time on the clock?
3:02
